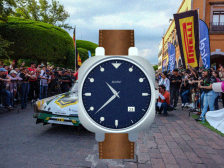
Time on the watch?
10:38
